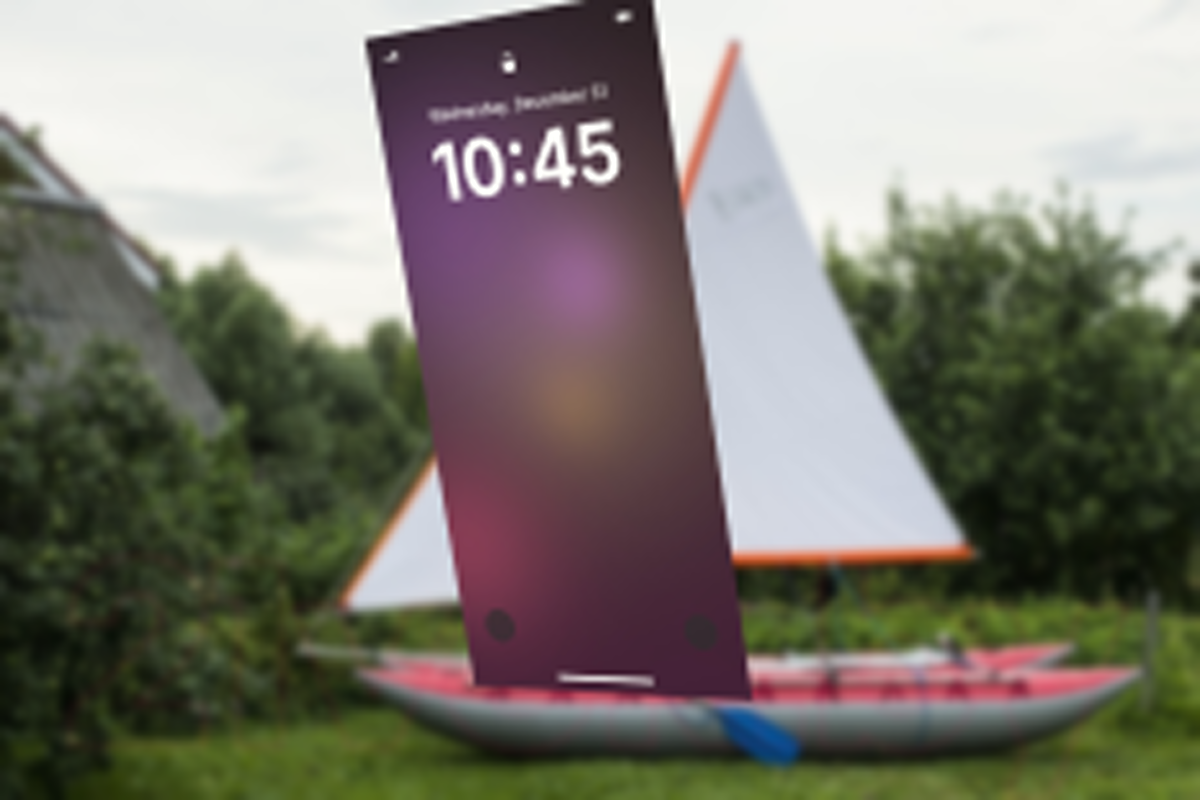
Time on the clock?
10:45
